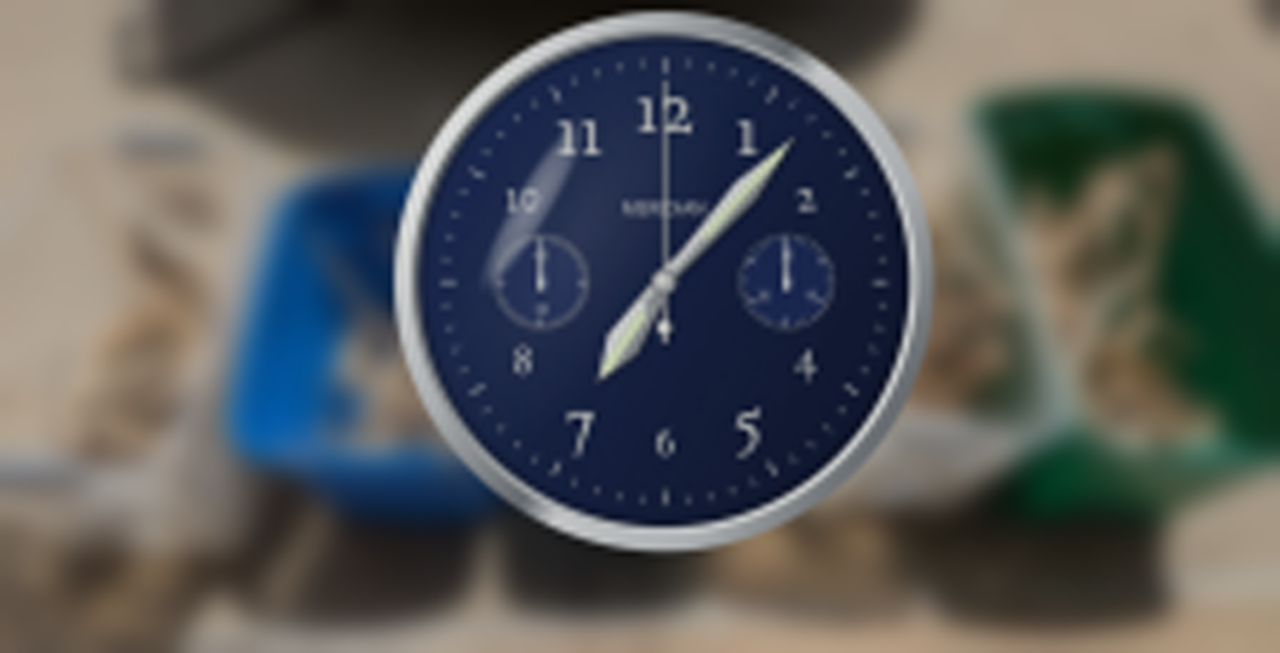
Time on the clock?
7:07
